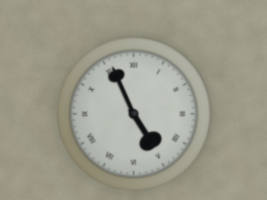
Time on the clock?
4:56
